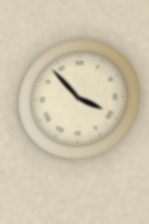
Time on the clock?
3:53
